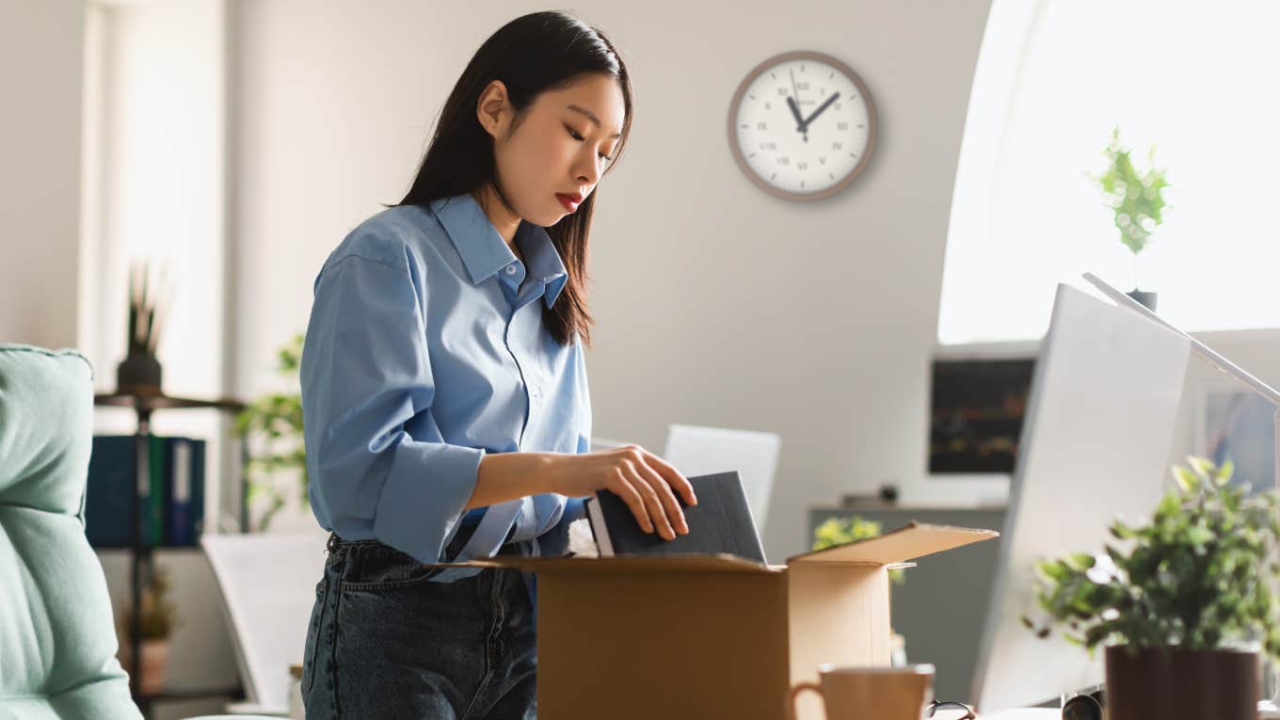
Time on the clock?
11:07:58
